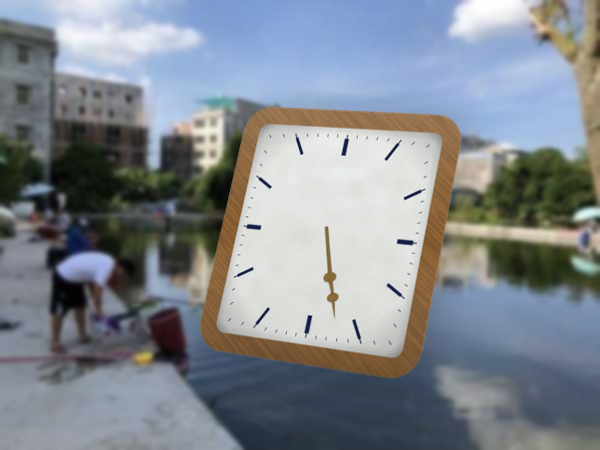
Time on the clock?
5:27
